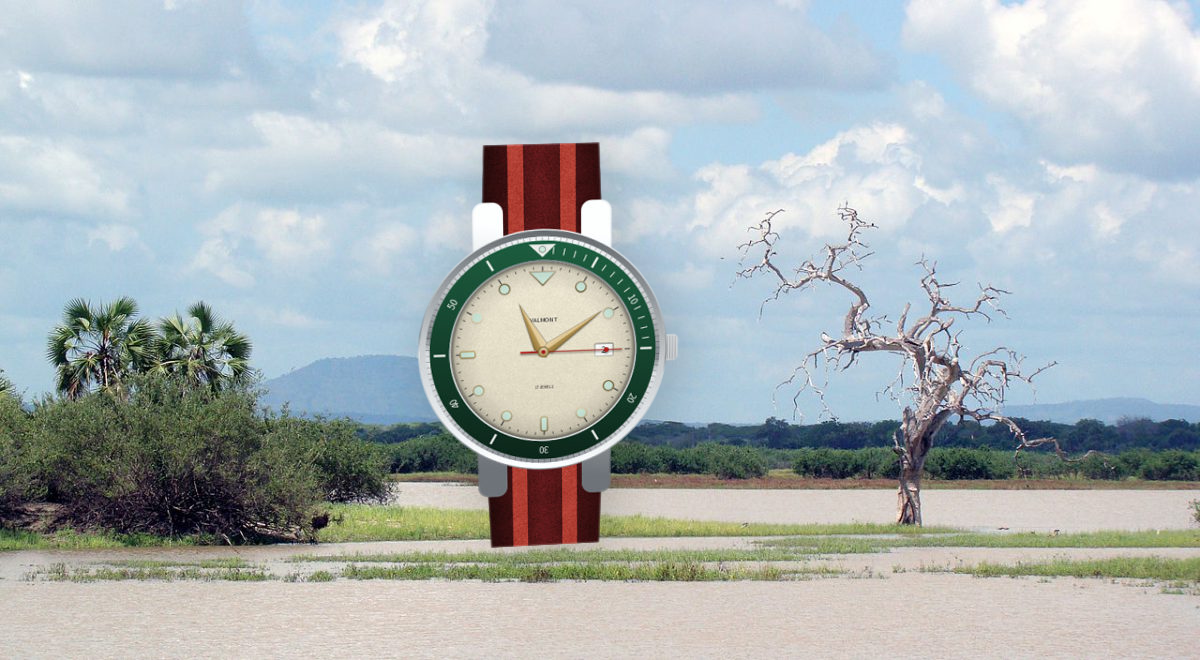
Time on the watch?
11:09:15
